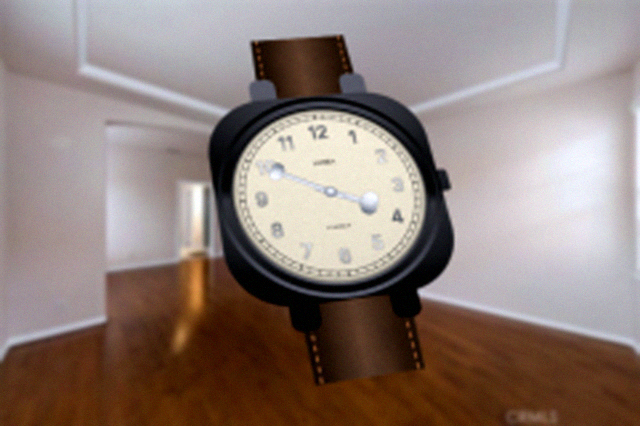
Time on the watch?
3:50
